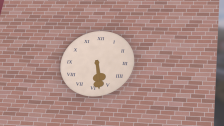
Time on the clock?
5:28
